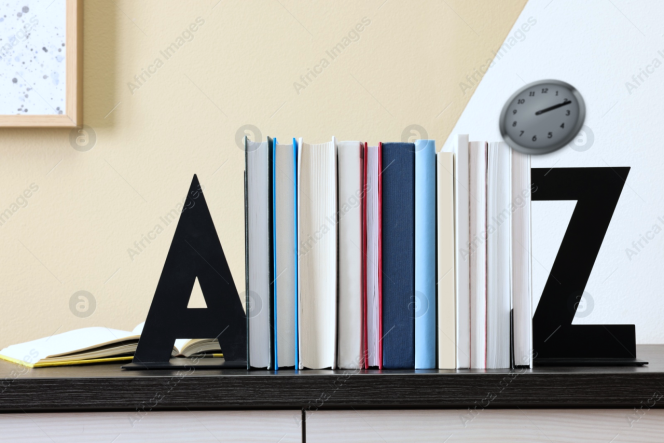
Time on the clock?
2:11
